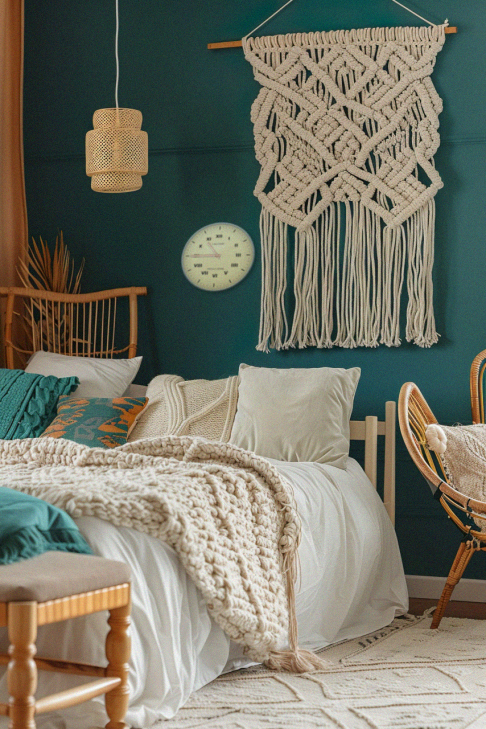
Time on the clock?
10:45
